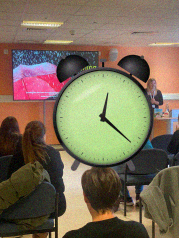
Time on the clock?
12:22
